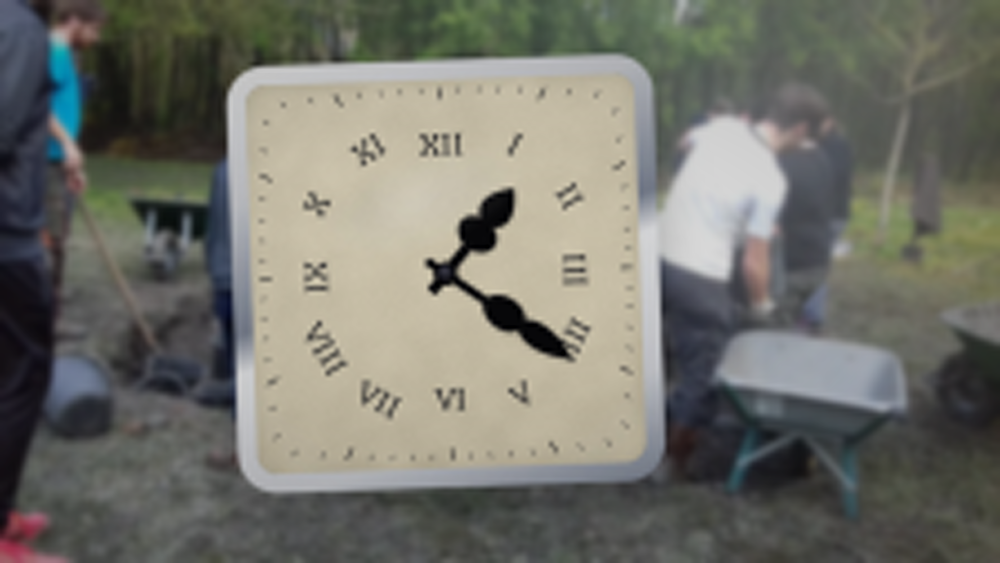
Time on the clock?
1:21
